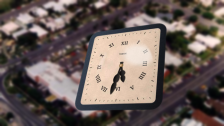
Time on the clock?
5:32
